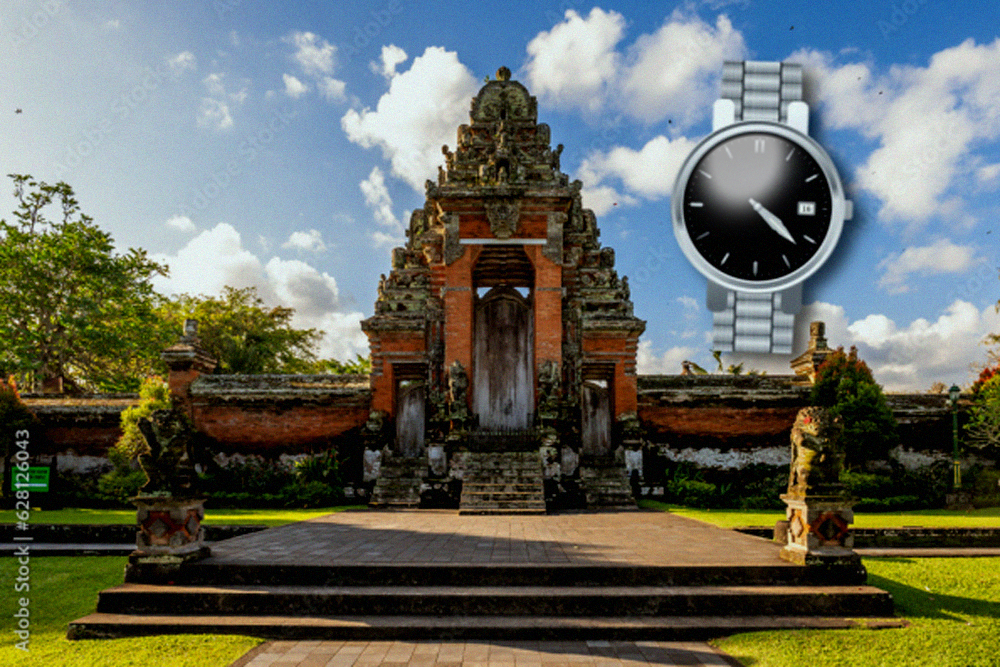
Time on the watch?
4:22
